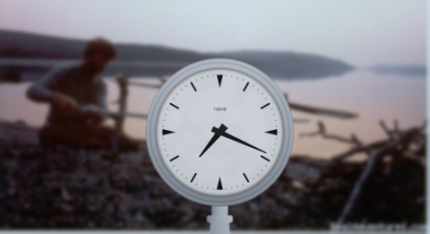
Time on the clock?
7:19
